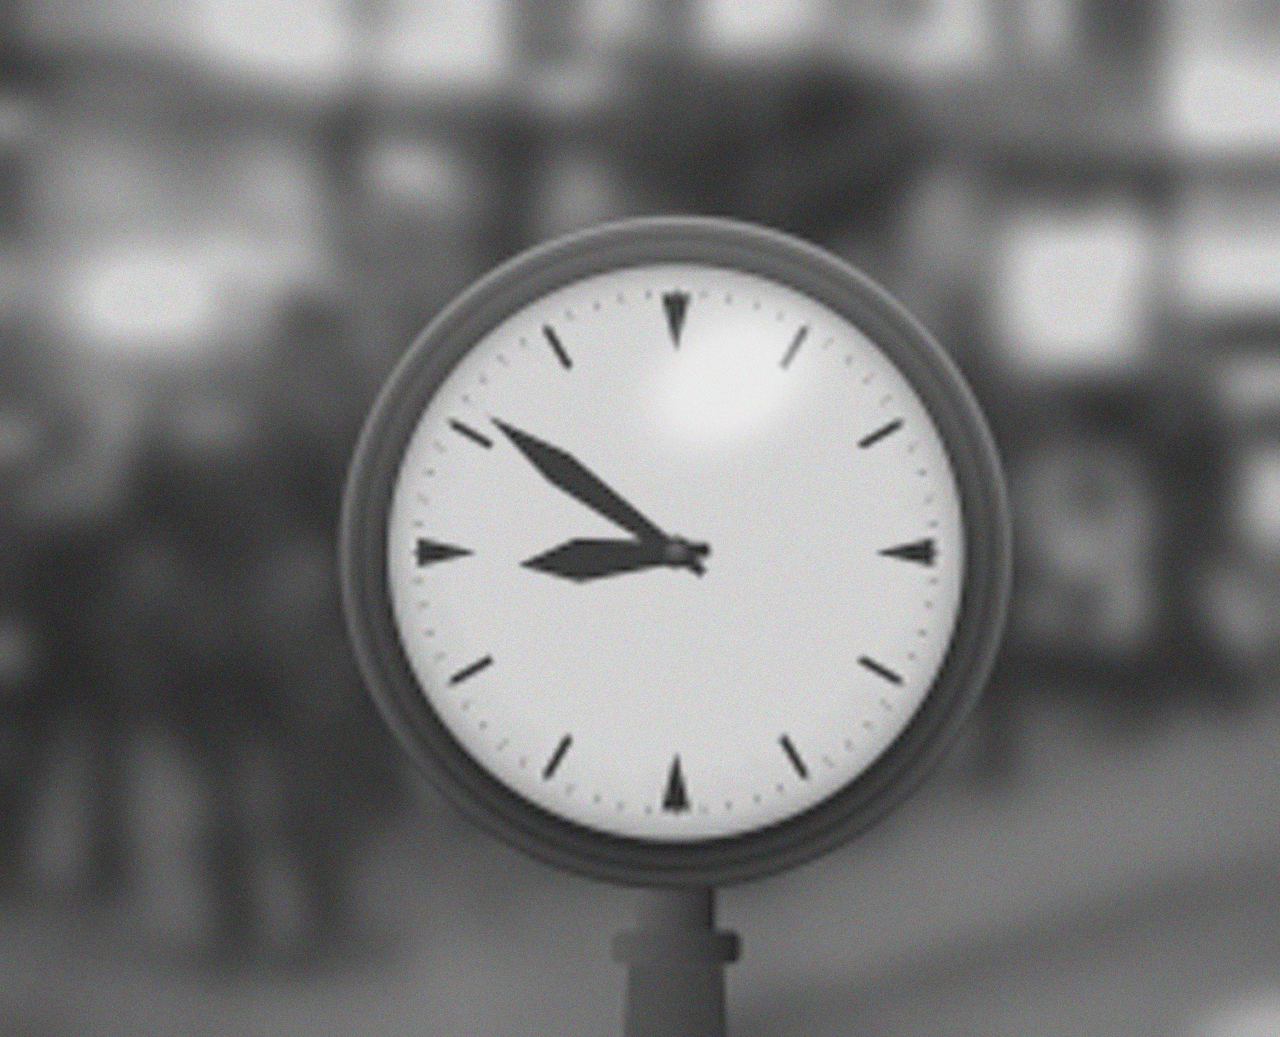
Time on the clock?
8:51
